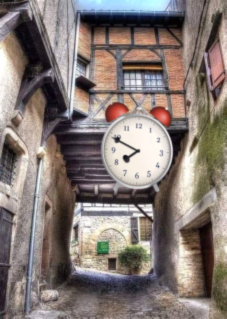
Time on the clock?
7:49
